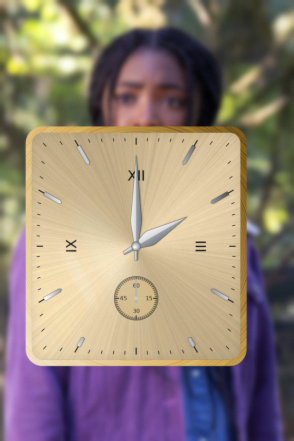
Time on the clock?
2:00
